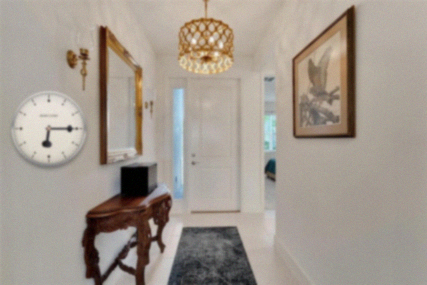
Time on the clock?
6:15
